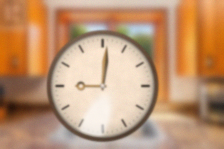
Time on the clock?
9:01
